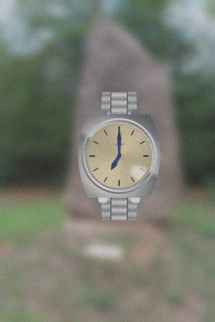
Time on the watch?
7:00
